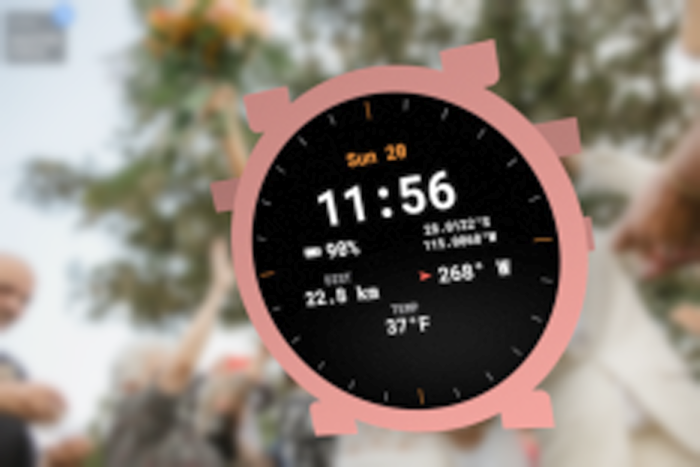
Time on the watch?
11:56
